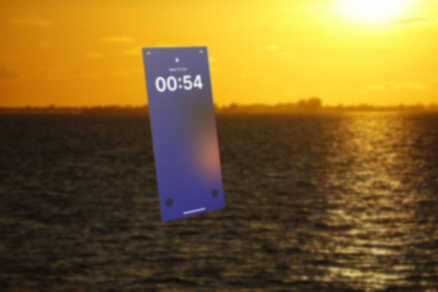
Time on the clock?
0:54
